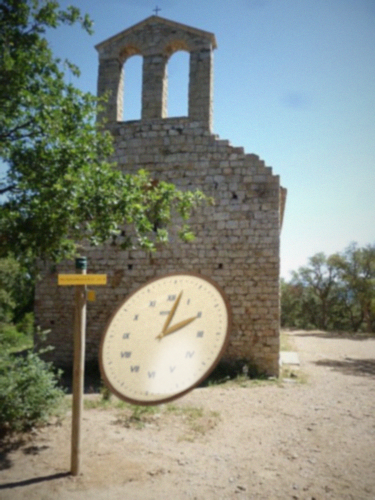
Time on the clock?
2:02
